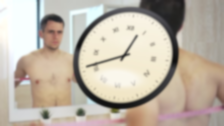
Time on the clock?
12:41
